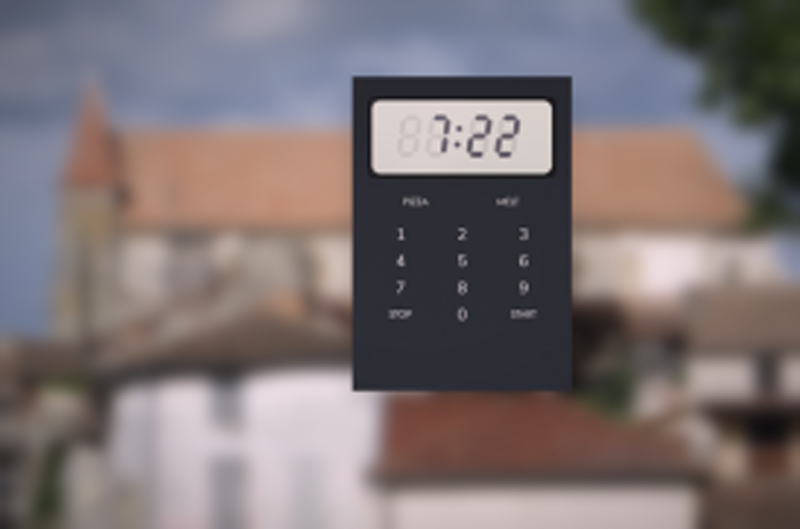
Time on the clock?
7:22
